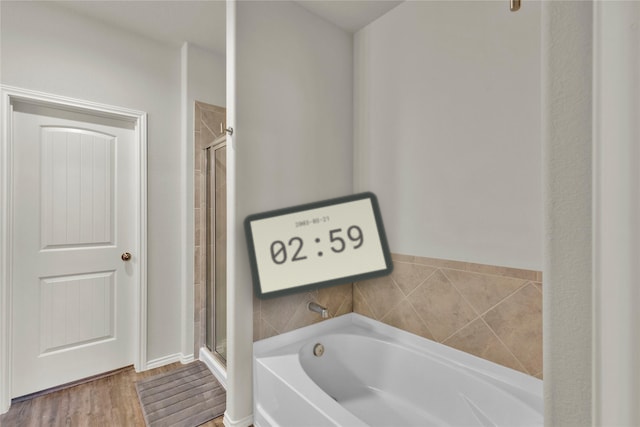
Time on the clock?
2:59
